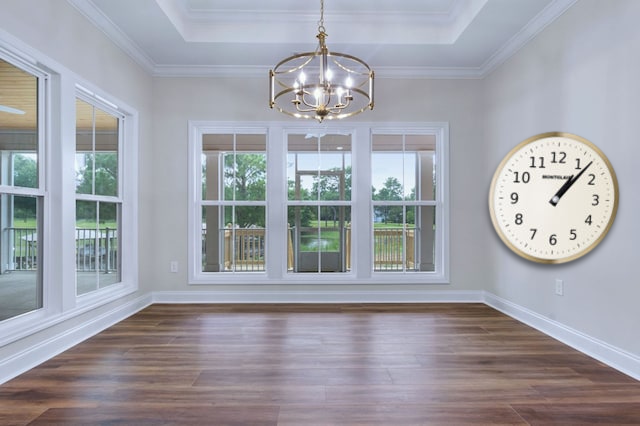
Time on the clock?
1:07
